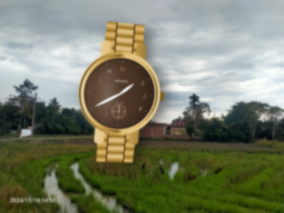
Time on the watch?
1:40
